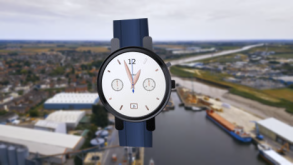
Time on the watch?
12:57
